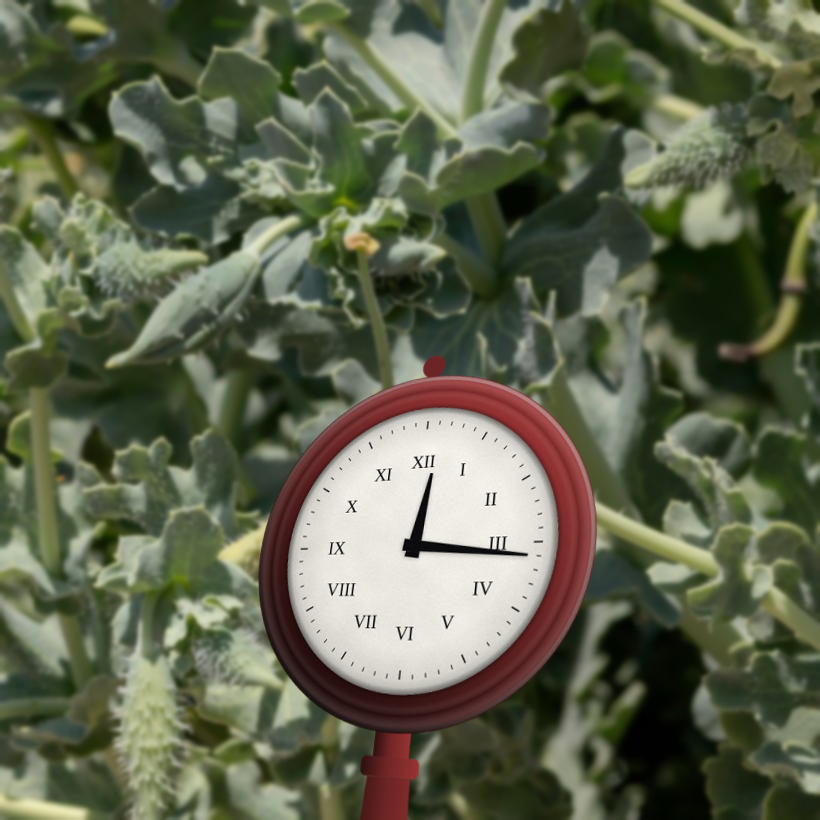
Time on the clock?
12:16
